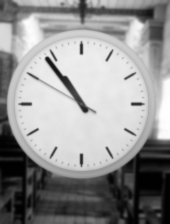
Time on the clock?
10:53:50
